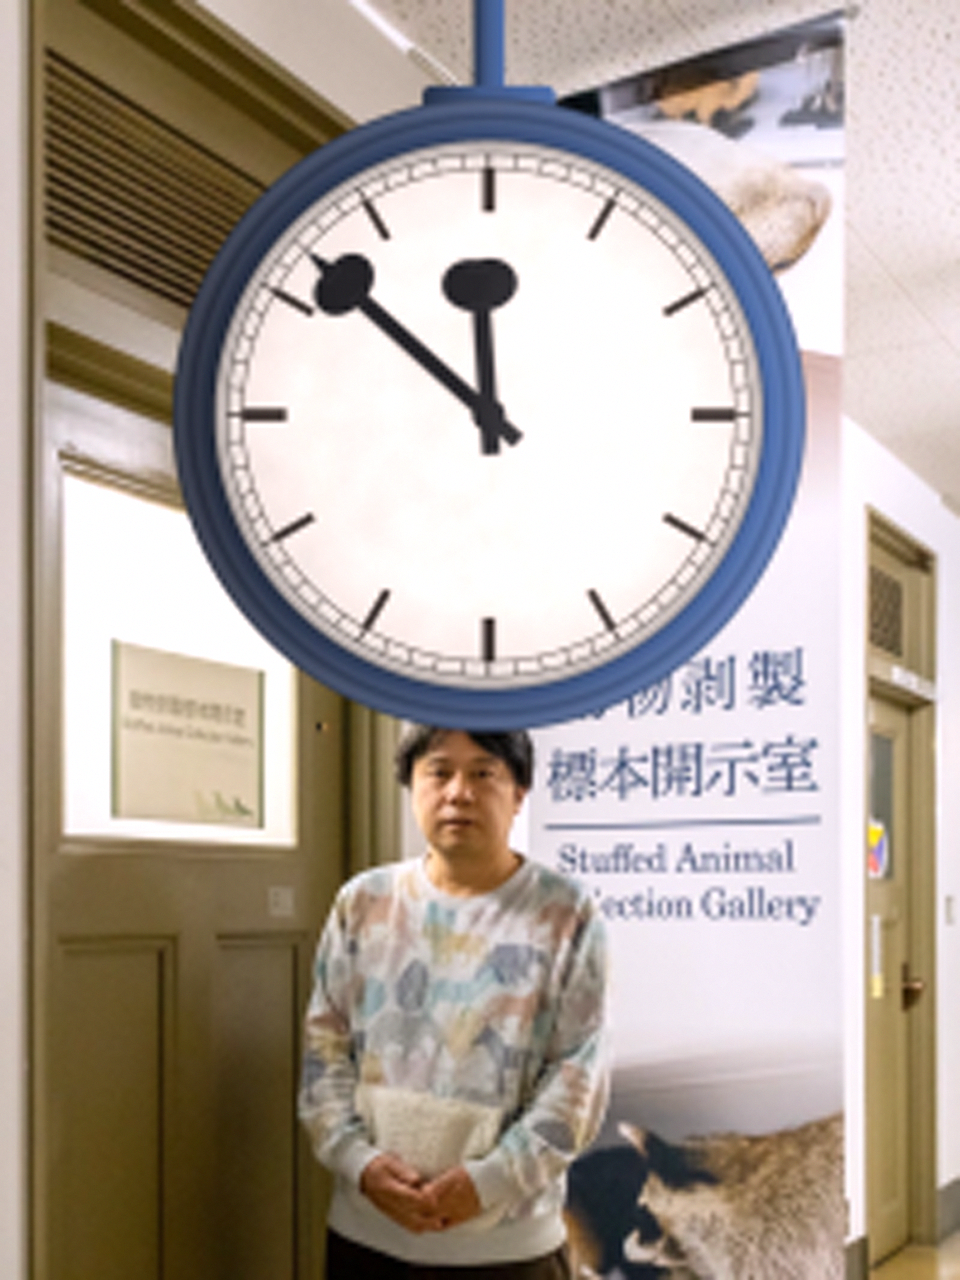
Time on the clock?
11:52
